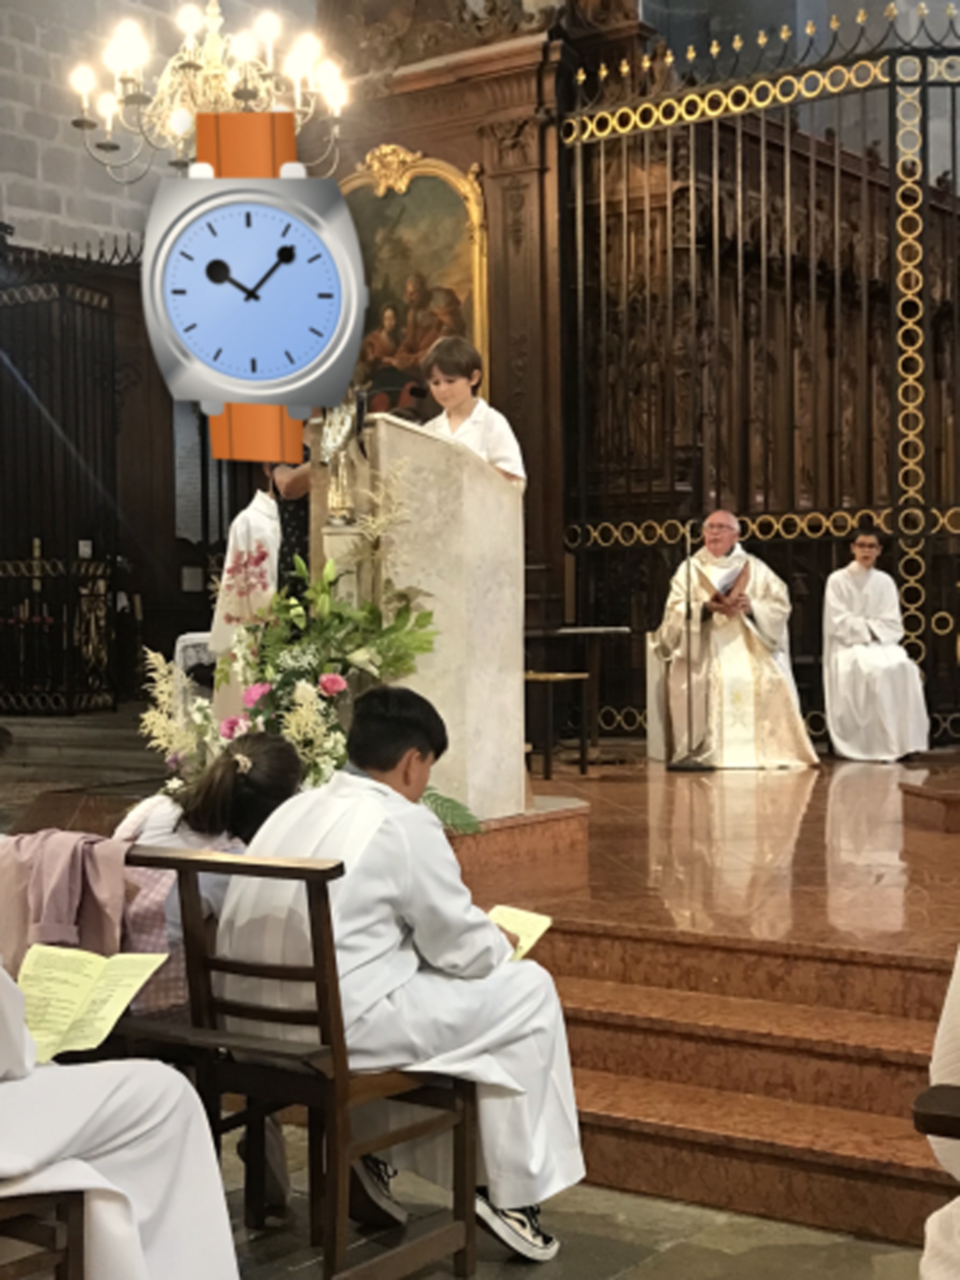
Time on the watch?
10:07
